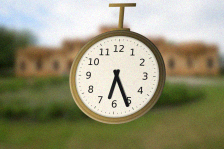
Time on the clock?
6:26
